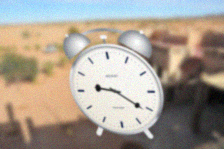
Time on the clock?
9:21
